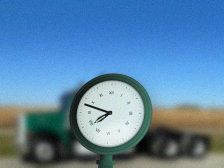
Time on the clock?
7:48
